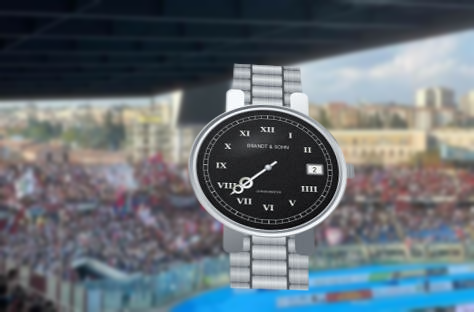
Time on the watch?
7:38
